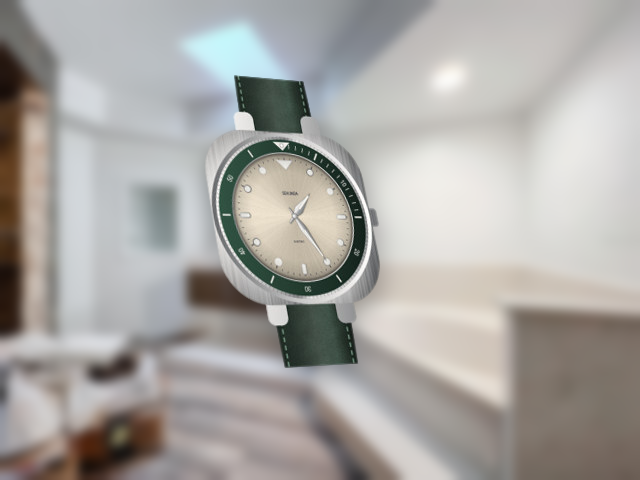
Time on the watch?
1:25
